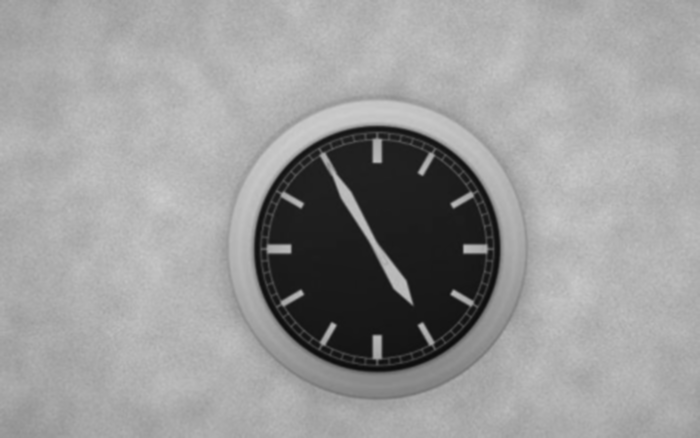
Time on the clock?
4:55
